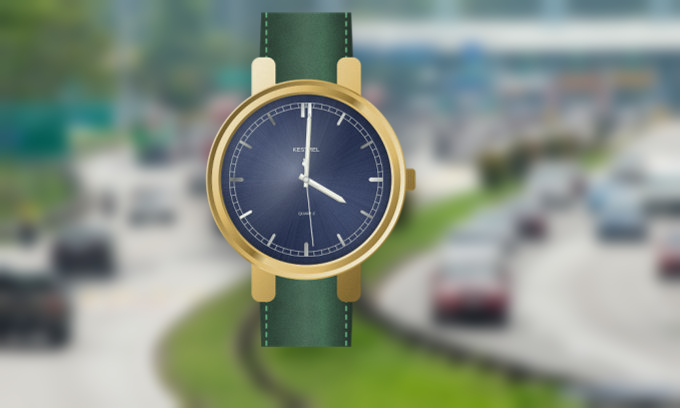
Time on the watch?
4:00:29
